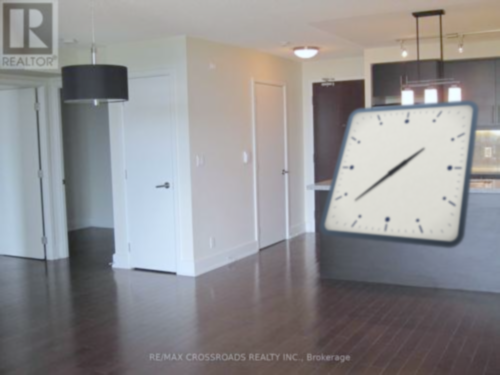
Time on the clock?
1:38
